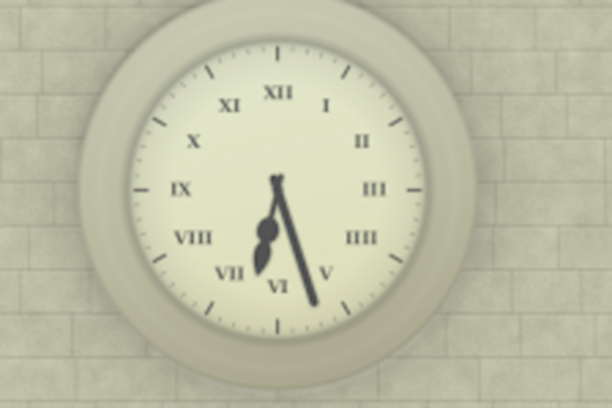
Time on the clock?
6:27
